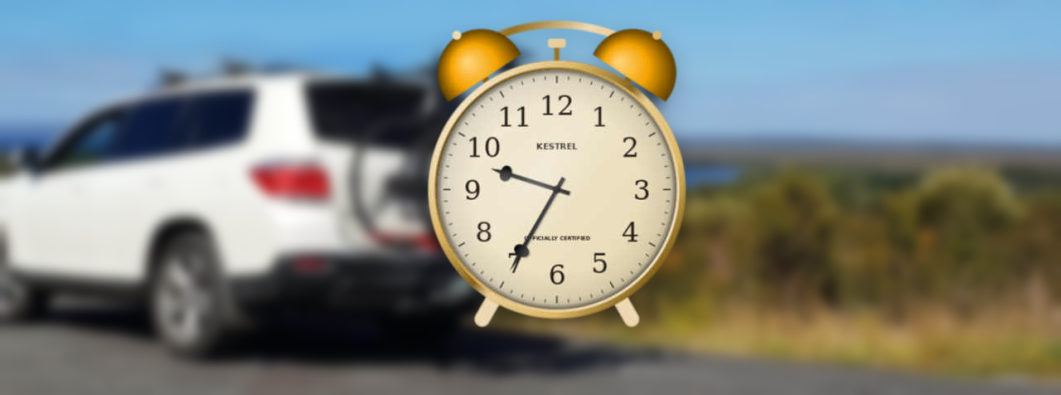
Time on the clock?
9:35
